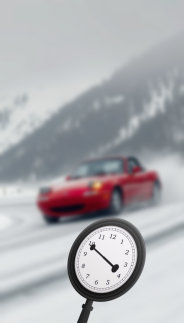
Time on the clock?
3:49
